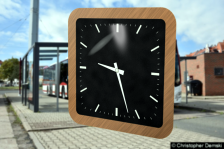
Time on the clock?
9:27
